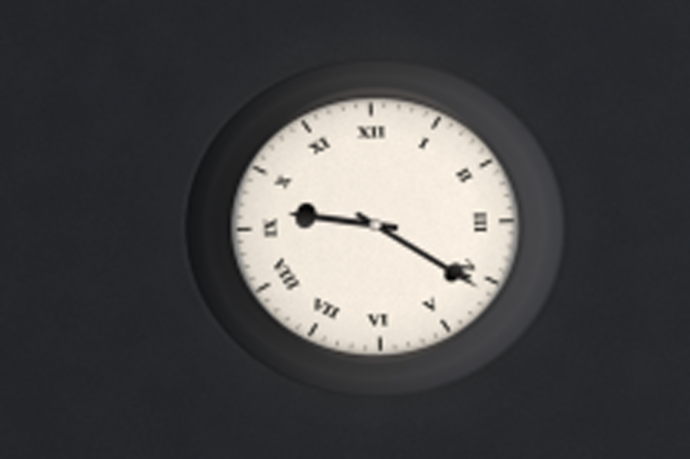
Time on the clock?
9:21
